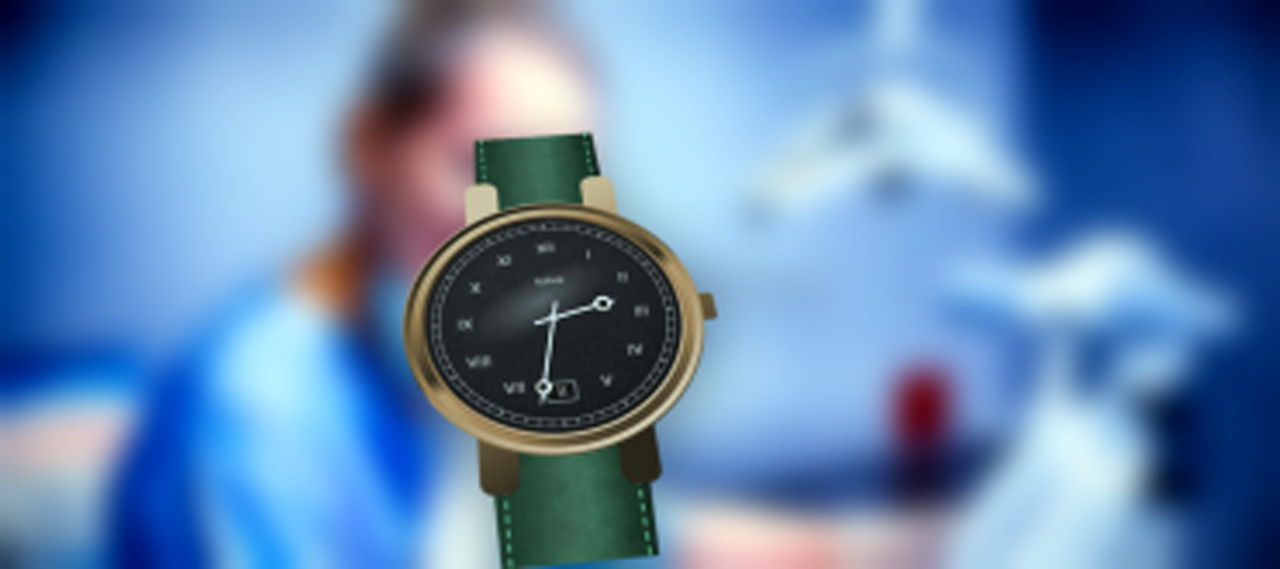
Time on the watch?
2:32
